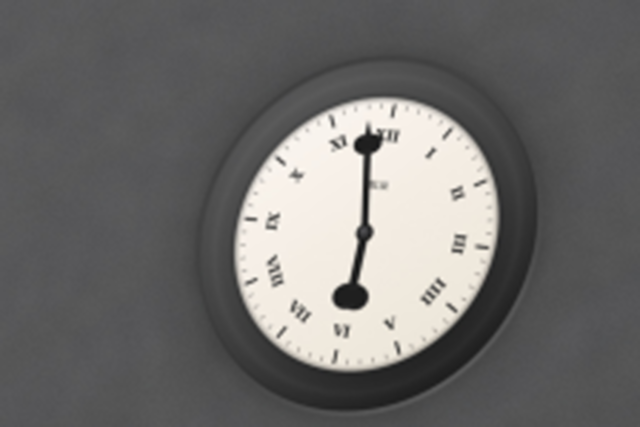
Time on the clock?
5:58
